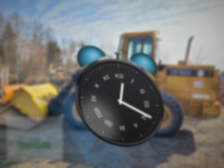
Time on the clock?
12:19
